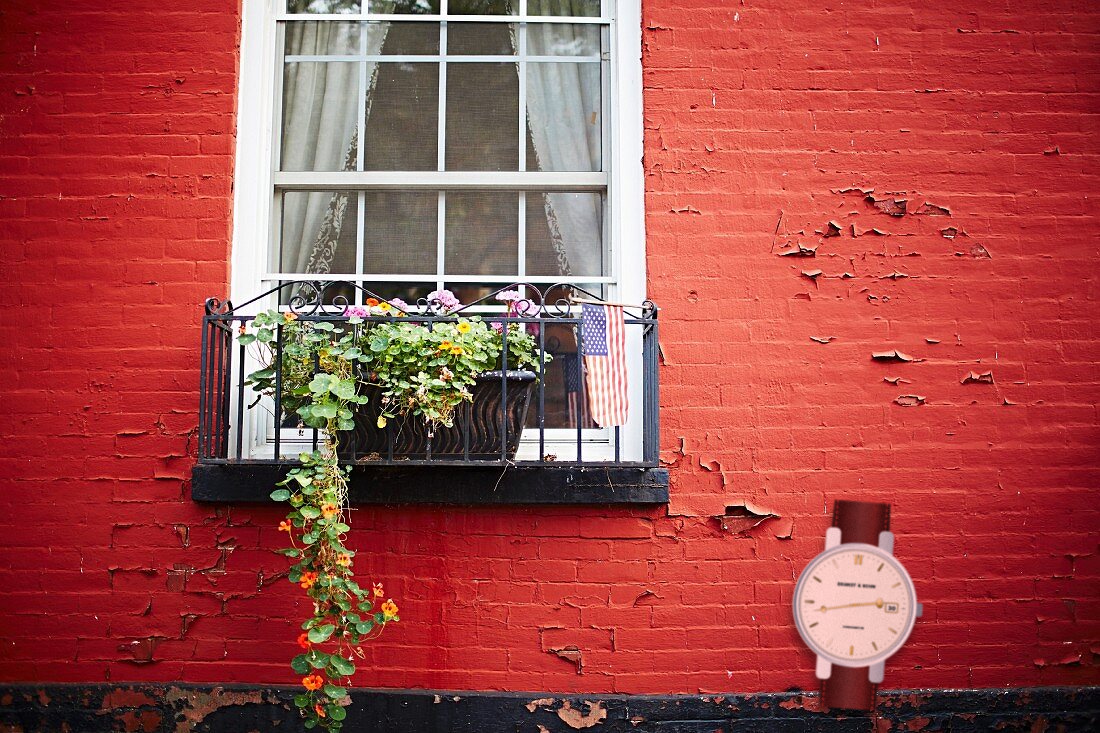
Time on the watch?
2:43
